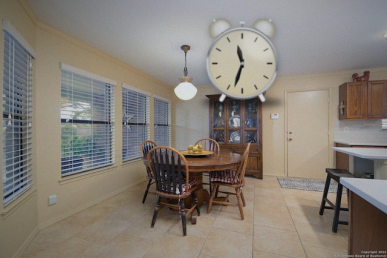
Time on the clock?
11:33
